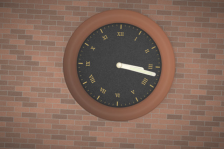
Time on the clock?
3:17
